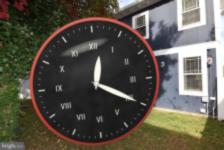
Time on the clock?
12:20
